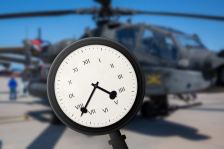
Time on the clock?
4:38
